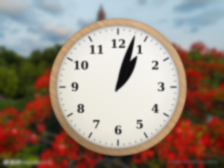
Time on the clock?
1:03
